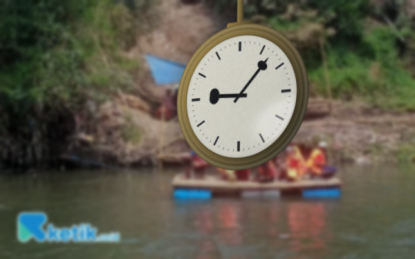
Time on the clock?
9:07
